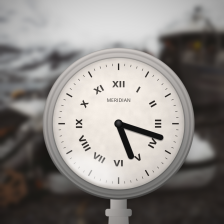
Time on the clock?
5:18
